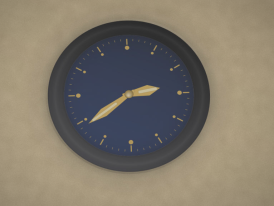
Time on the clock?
2:39
